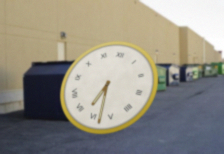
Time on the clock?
6:28
